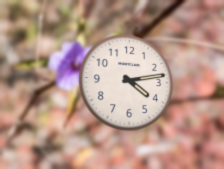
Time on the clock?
4:13
